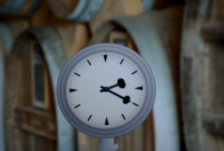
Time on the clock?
2:20
